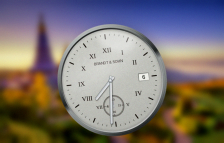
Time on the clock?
7:31
